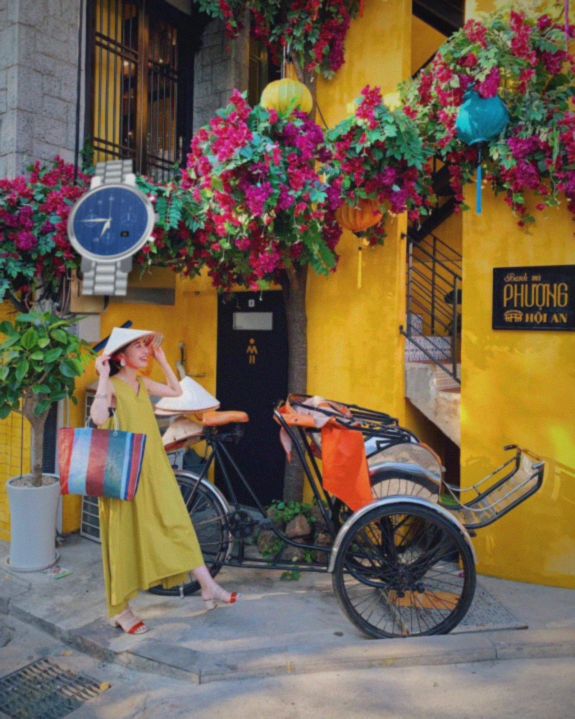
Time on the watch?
6:45
